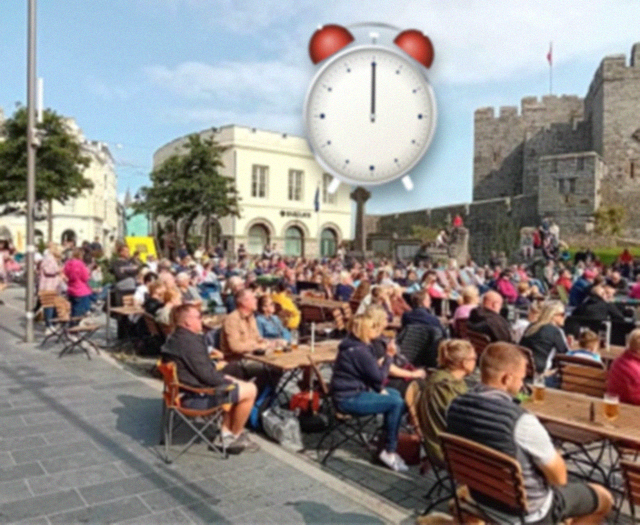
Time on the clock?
12:00
